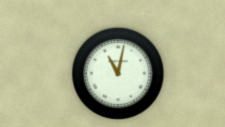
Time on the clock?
11:02
